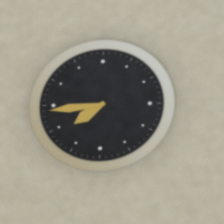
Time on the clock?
7:44
